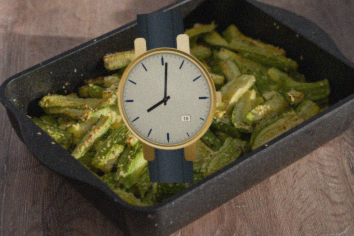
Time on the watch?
8:01
